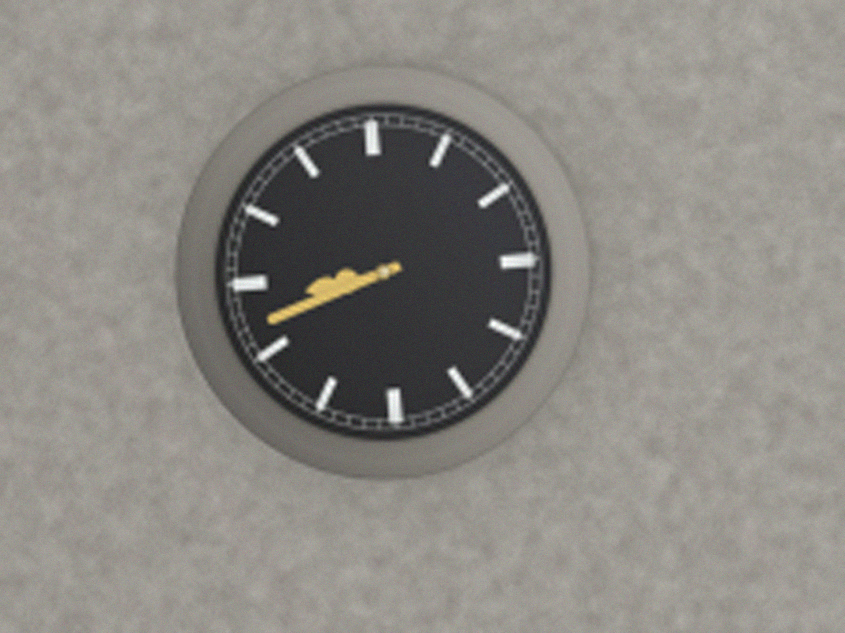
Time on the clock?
8:42
